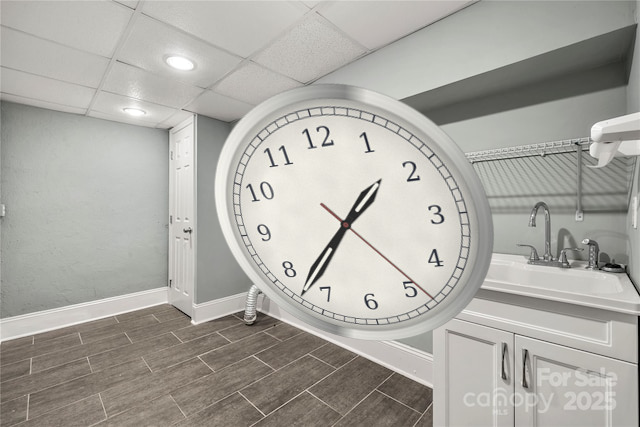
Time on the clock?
1:37:24
